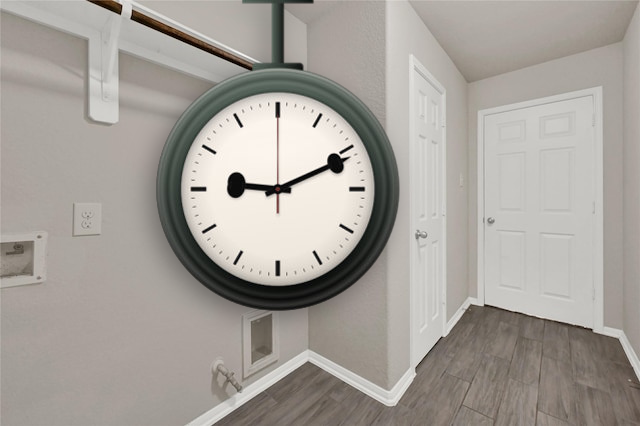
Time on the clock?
9:11:00
